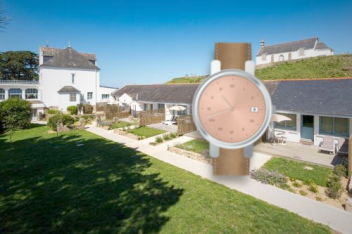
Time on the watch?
10:42
